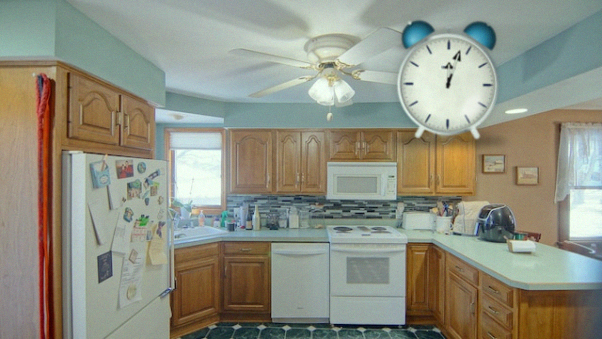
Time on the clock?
12:03
